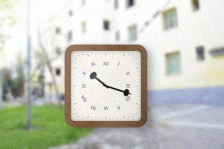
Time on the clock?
10:18
